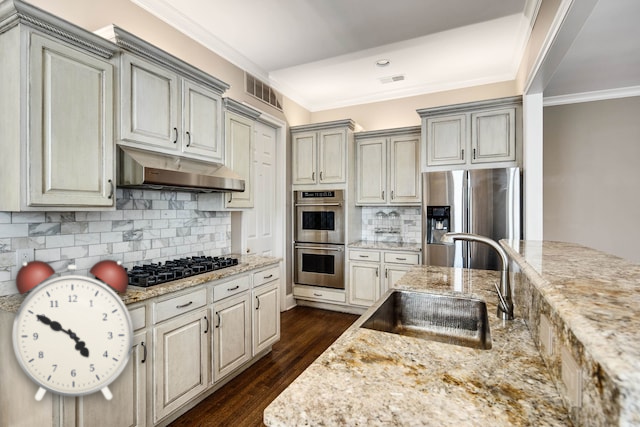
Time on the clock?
4:50
